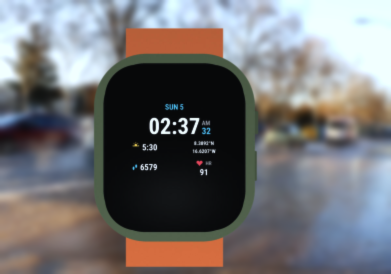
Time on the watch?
2:37:32
